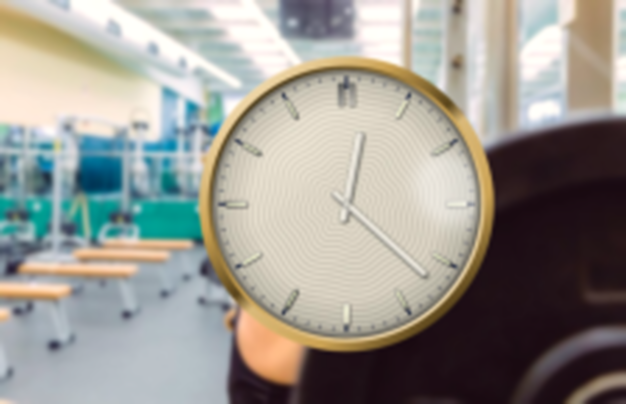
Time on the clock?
12:22
